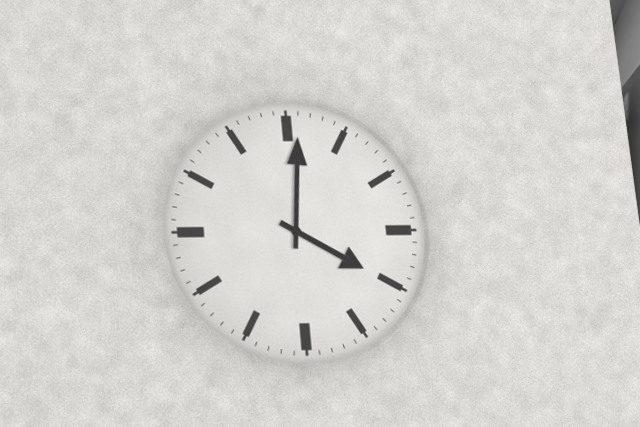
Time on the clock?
4:01
